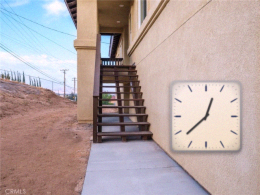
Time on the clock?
12:38
